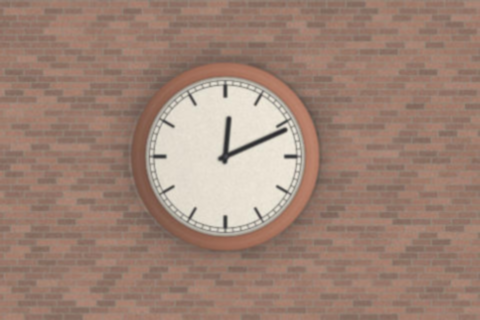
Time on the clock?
12:11
